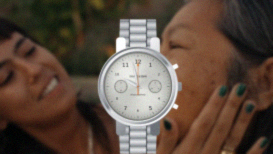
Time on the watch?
9:58
